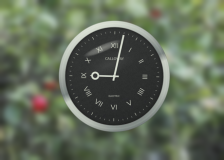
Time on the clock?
9:02
